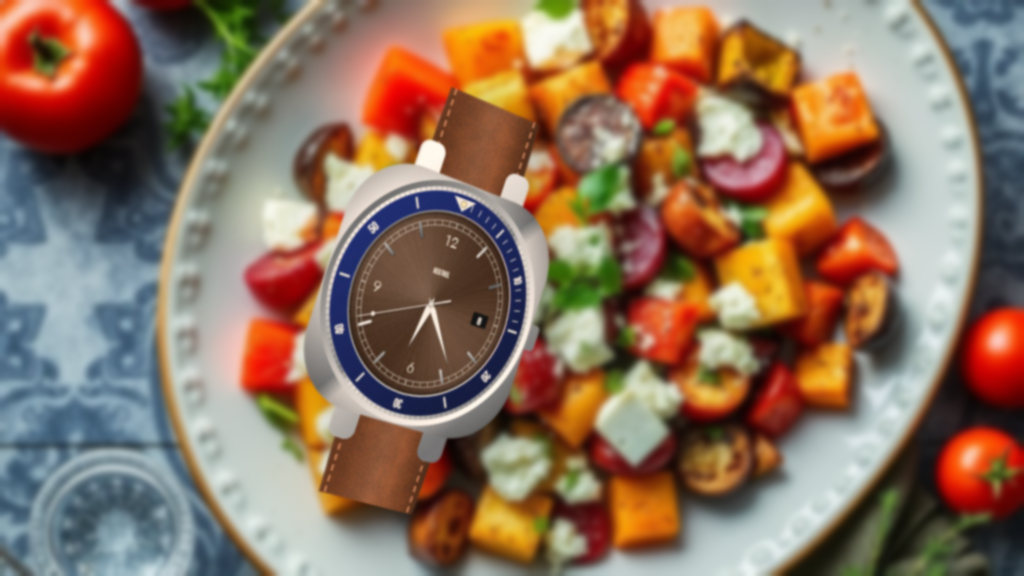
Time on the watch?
6:23:41
